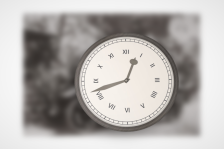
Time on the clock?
12:42
